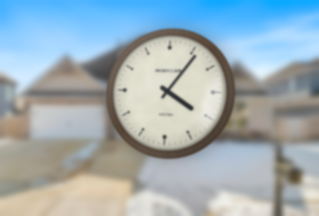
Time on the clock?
4:06
